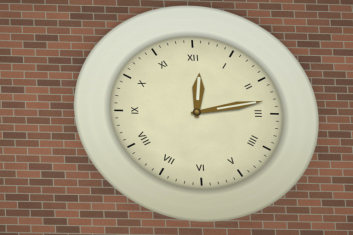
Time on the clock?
12:13
